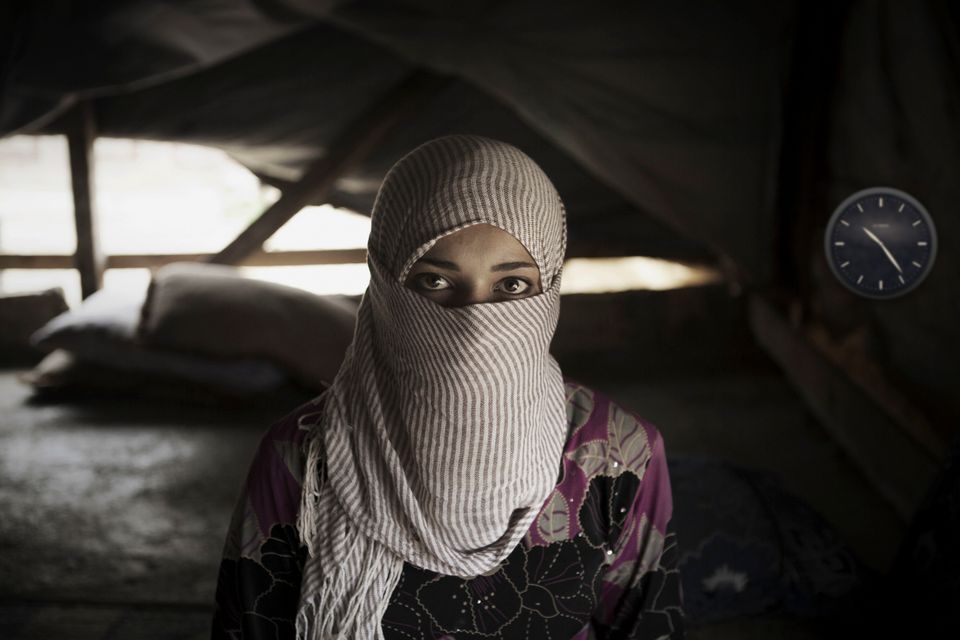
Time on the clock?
10:24
